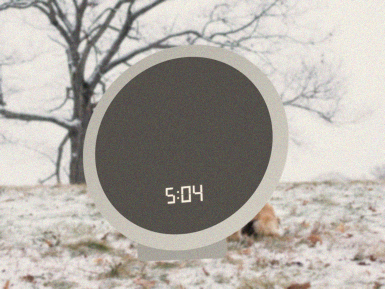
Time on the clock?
5:04
